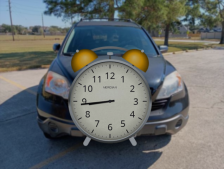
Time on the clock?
8:44
